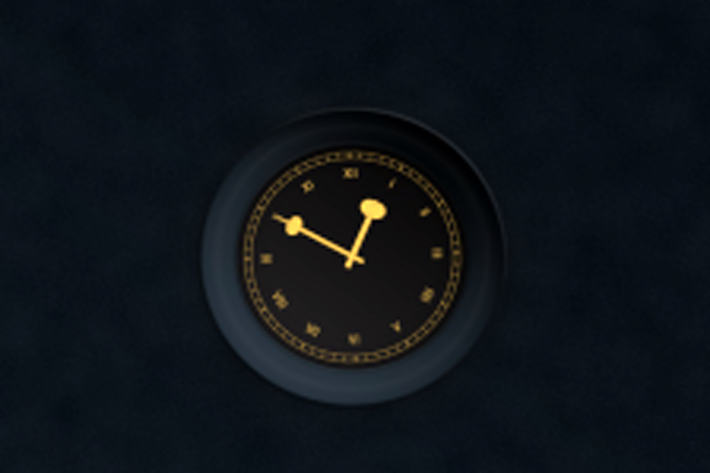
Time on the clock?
12:50
